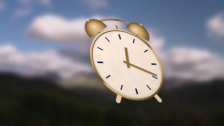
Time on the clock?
12:19
